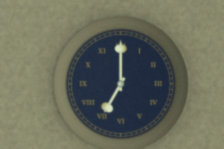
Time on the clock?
7:00
